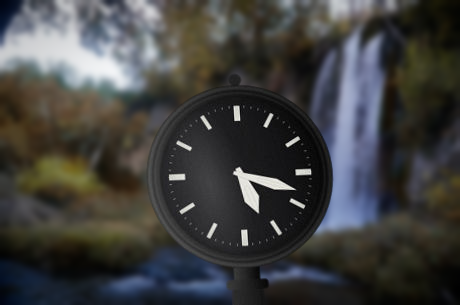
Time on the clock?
5:18
